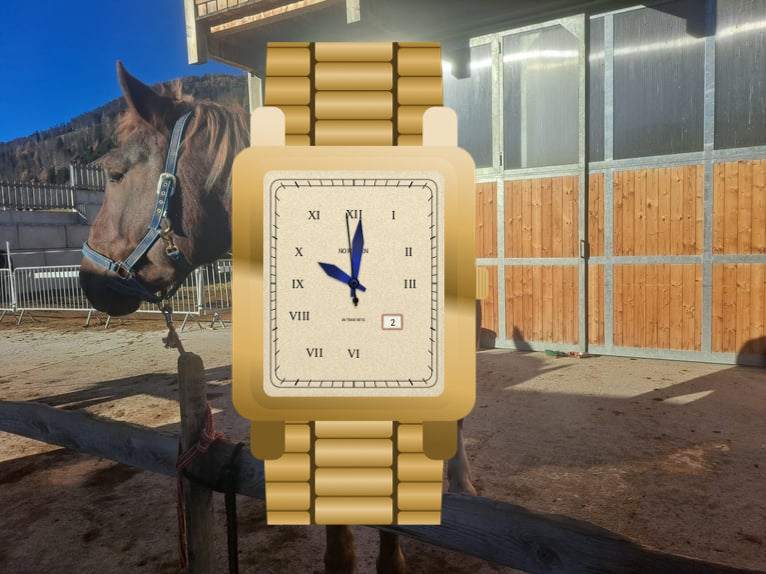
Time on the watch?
10:00:59
